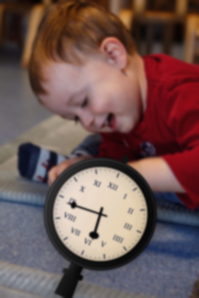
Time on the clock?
5:44
